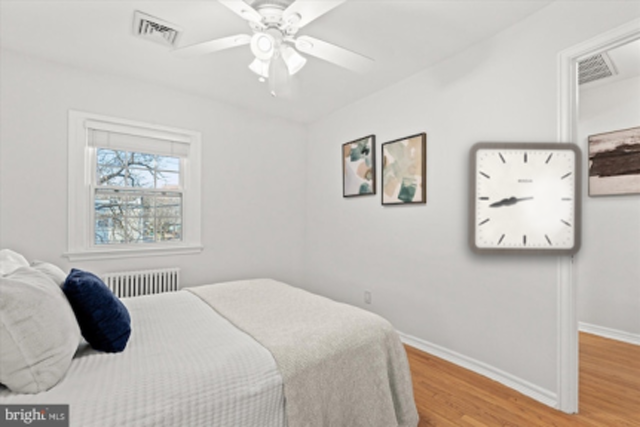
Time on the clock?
8:43
